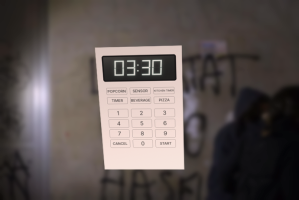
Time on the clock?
3:30
